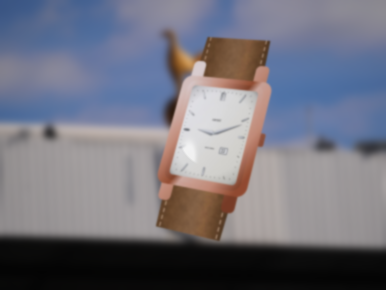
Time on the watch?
9:11
